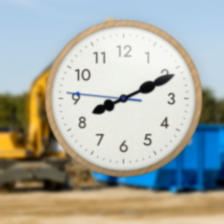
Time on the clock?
8:10:46
